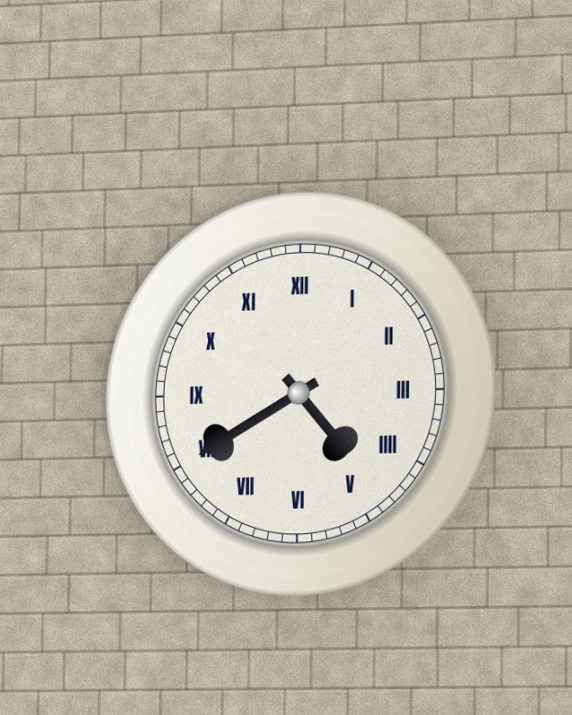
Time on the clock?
4:40
